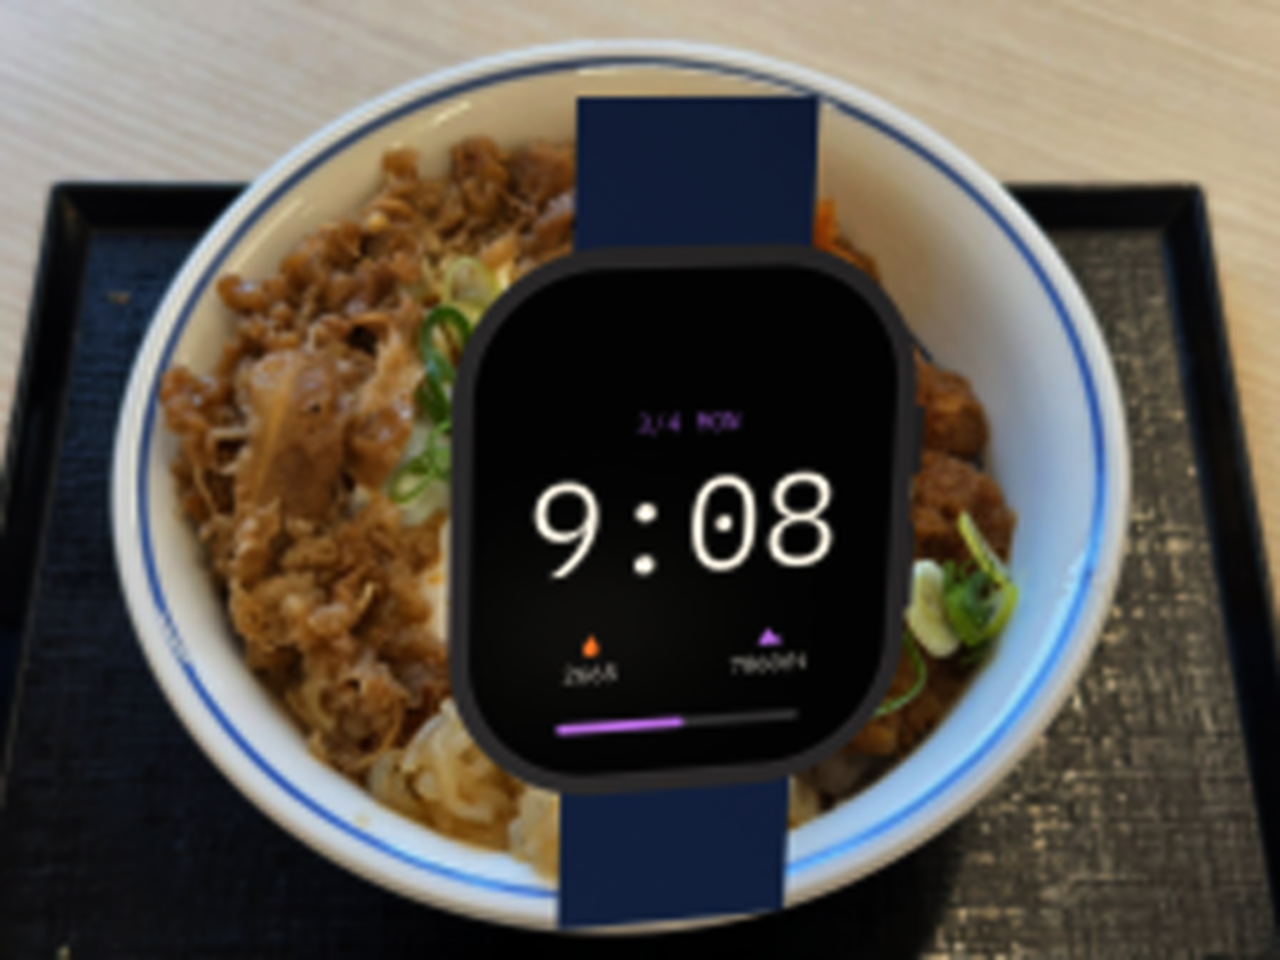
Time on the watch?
9:08
